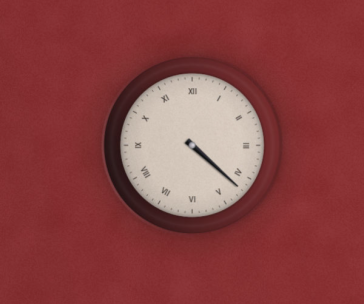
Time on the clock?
4:22
